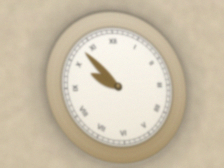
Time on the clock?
9:53
